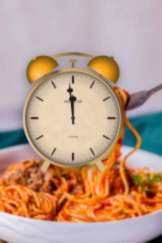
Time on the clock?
11:59
